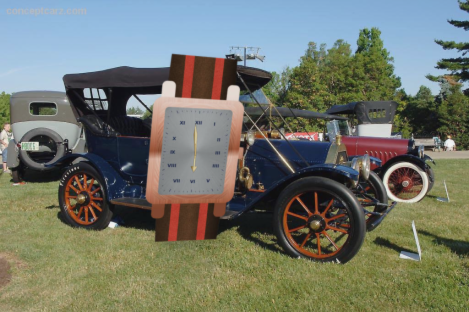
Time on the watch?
5:59
